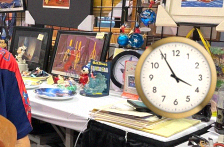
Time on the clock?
3:55
